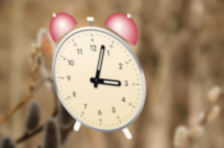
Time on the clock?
3:03
